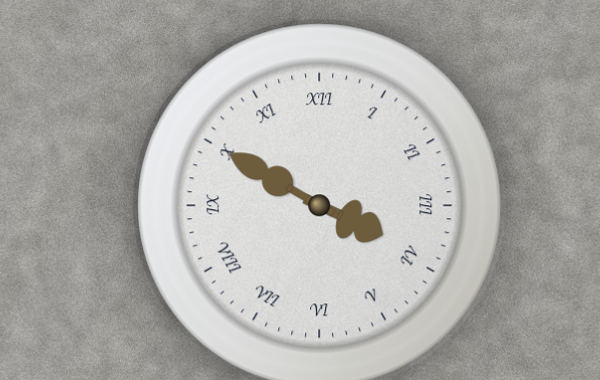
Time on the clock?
3:50
